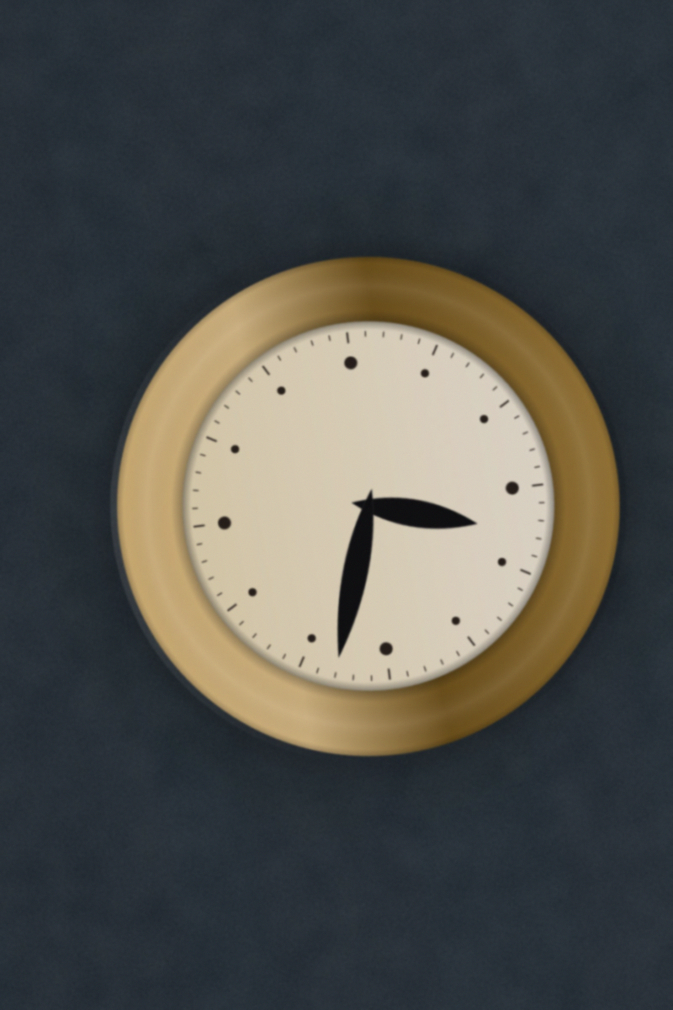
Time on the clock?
3:33
